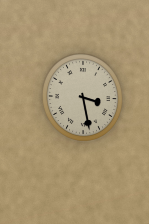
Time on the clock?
3:28
